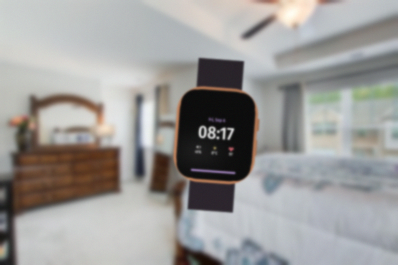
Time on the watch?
8:17
